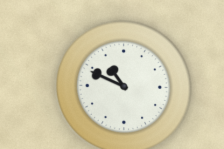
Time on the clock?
10:49
